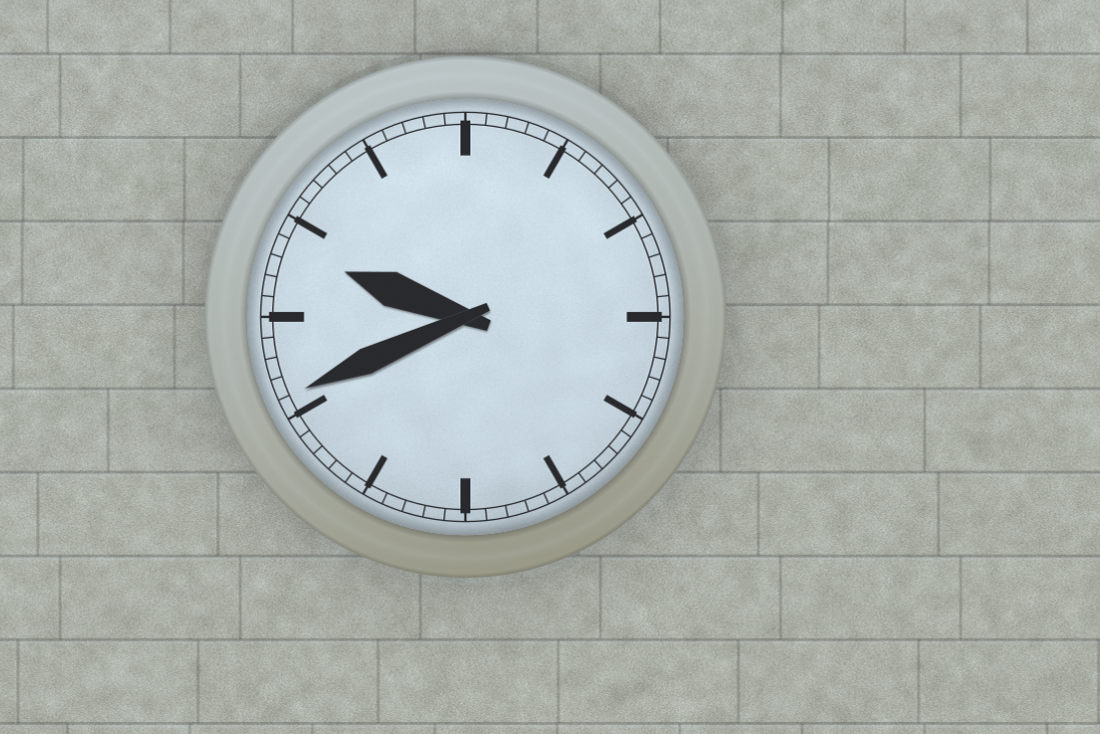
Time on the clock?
9:41
